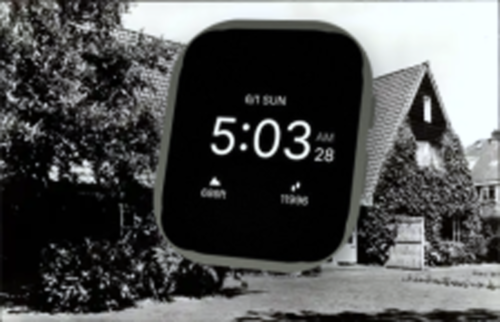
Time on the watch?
5:03
